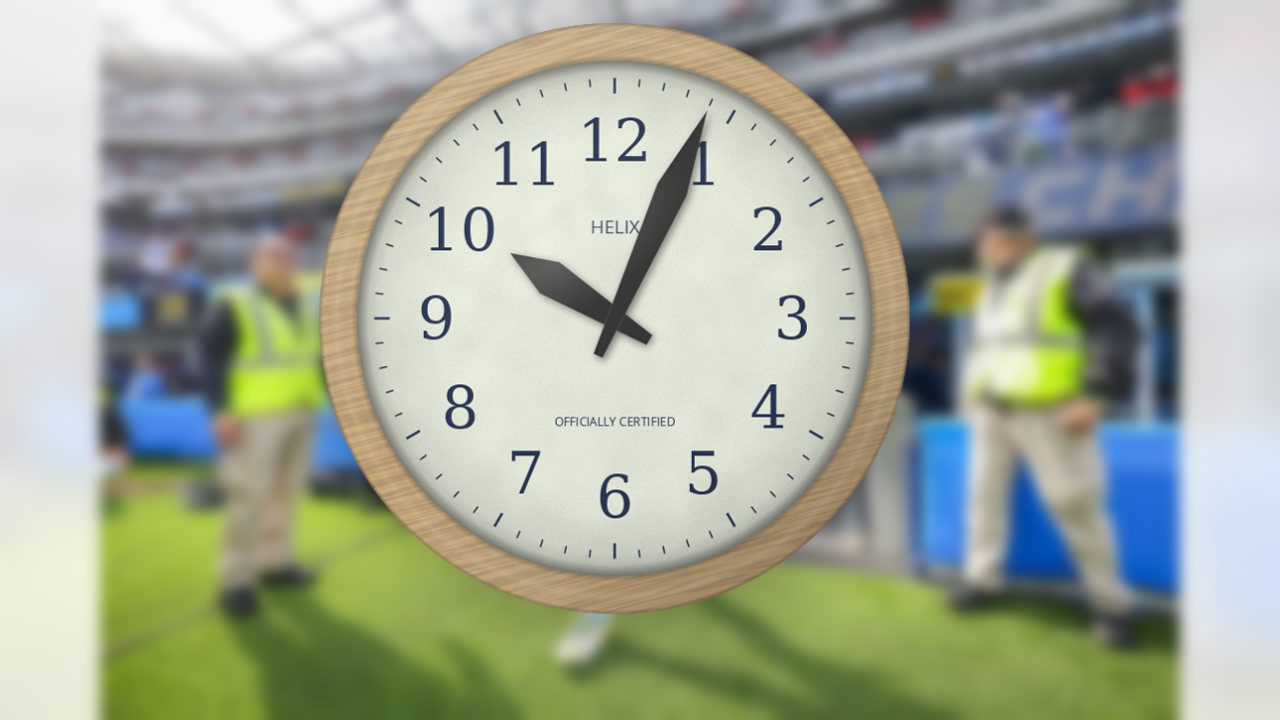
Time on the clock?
10:04
